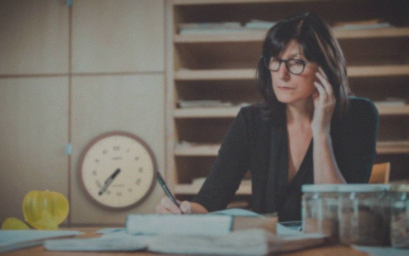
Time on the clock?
7:37
